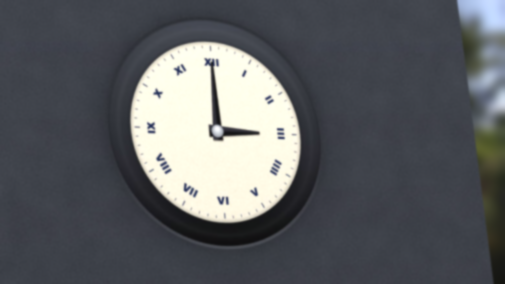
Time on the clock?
3:00
